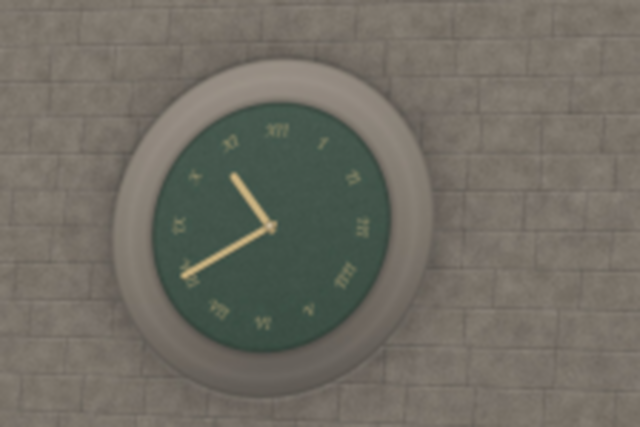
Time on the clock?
10:40
